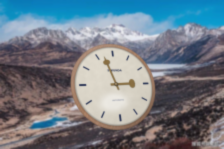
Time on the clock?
2:57
